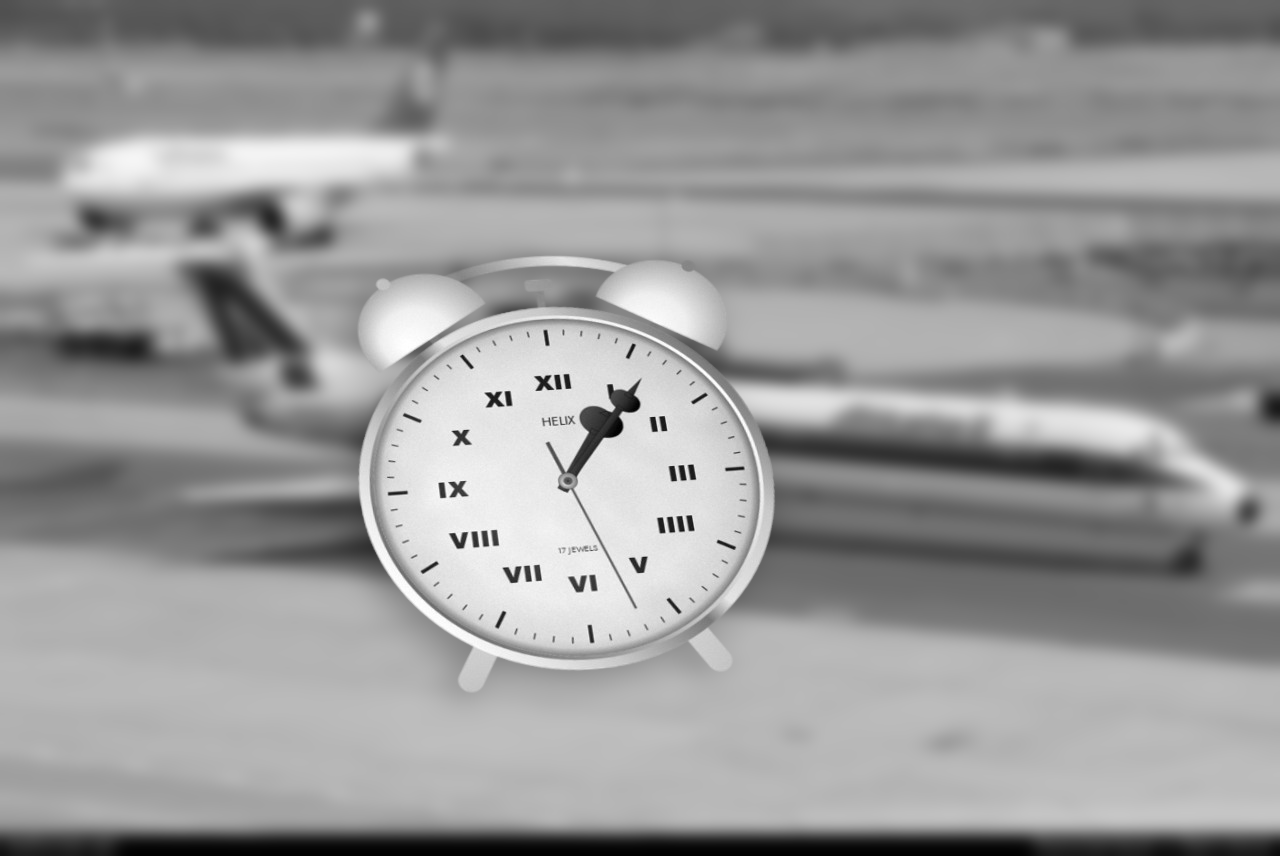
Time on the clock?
1:06:27
